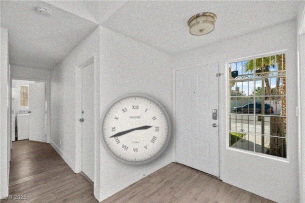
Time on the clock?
2:42
